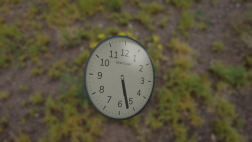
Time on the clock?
5:27
